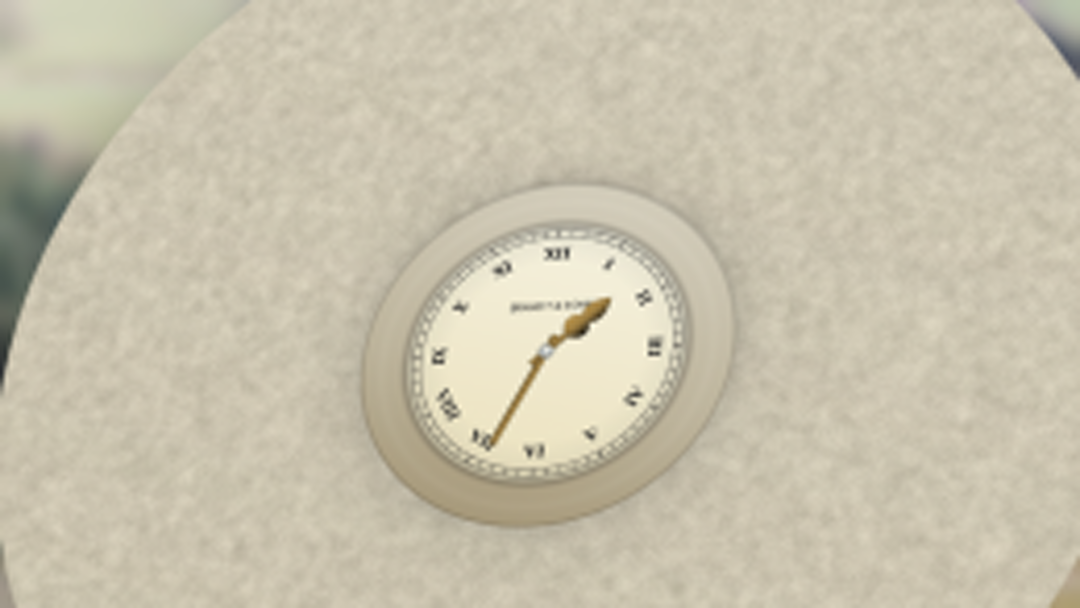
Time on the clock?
1:34
